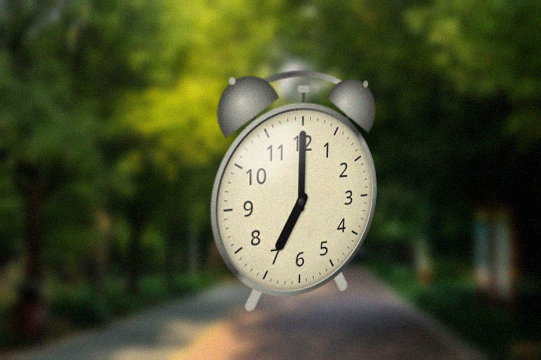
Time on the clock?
7:00
